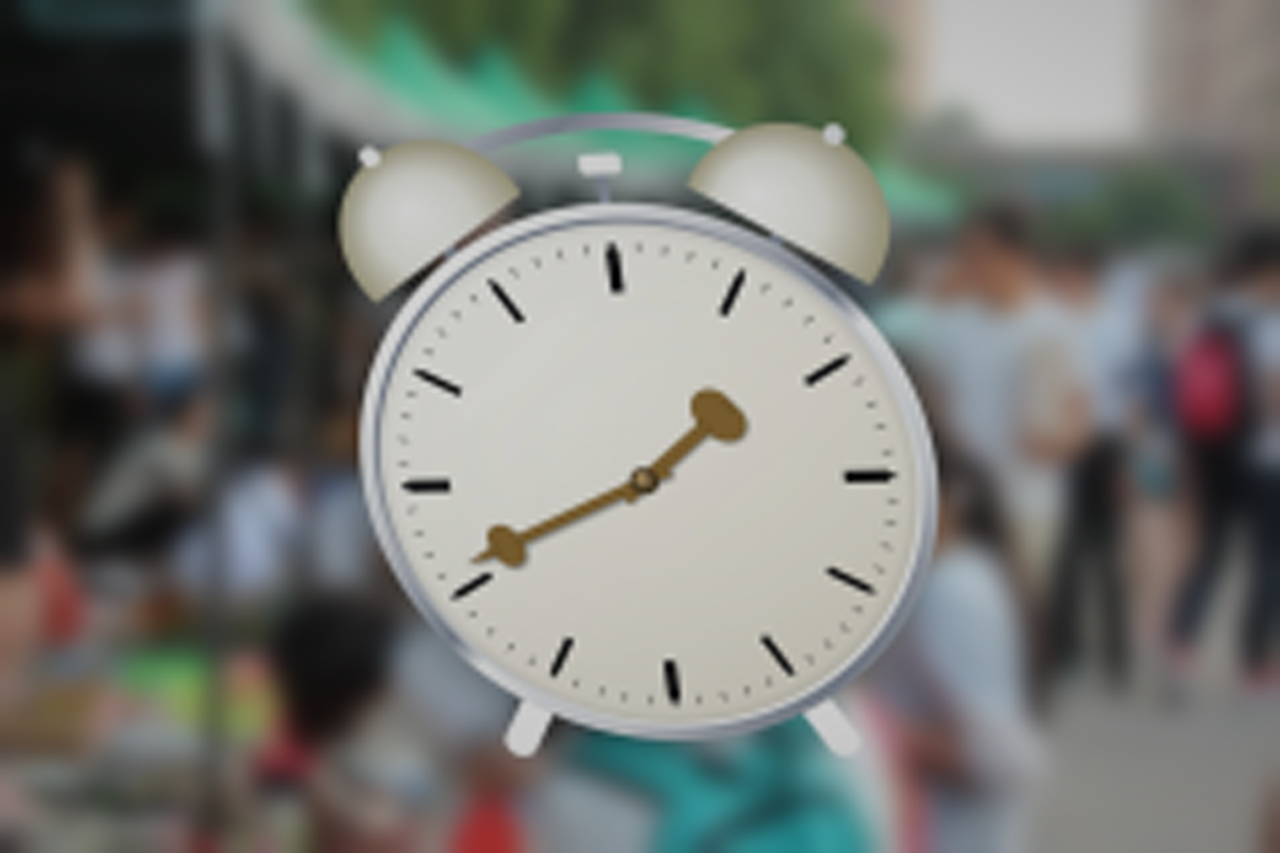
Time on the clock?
1:41
